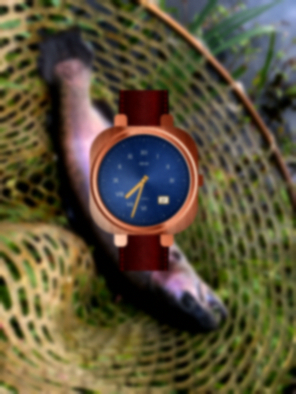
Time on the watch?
7:33
